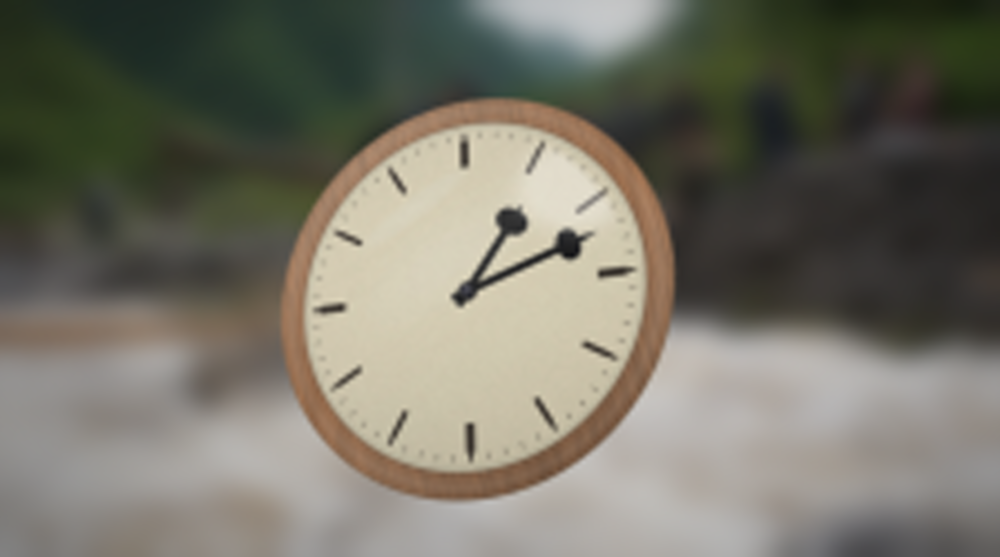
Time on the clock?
1:12
